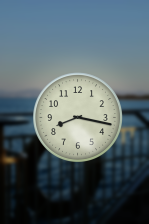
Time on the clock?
8:17
